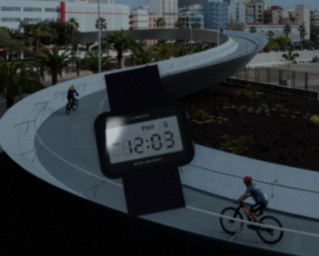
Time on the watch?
12:03
